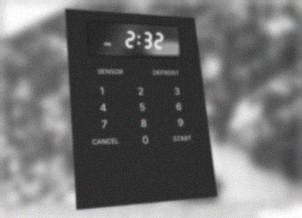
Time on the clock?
2:32
